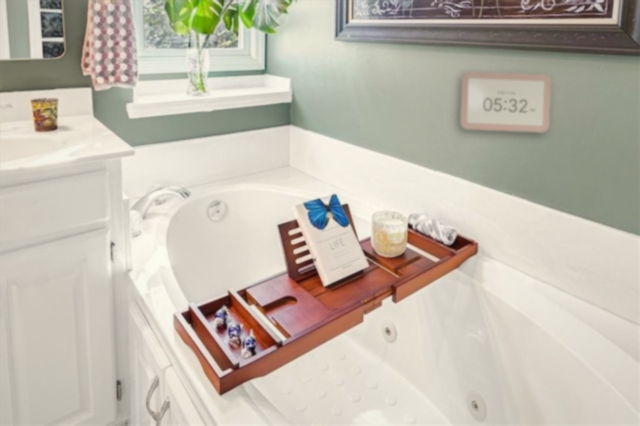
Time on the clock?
5:32
